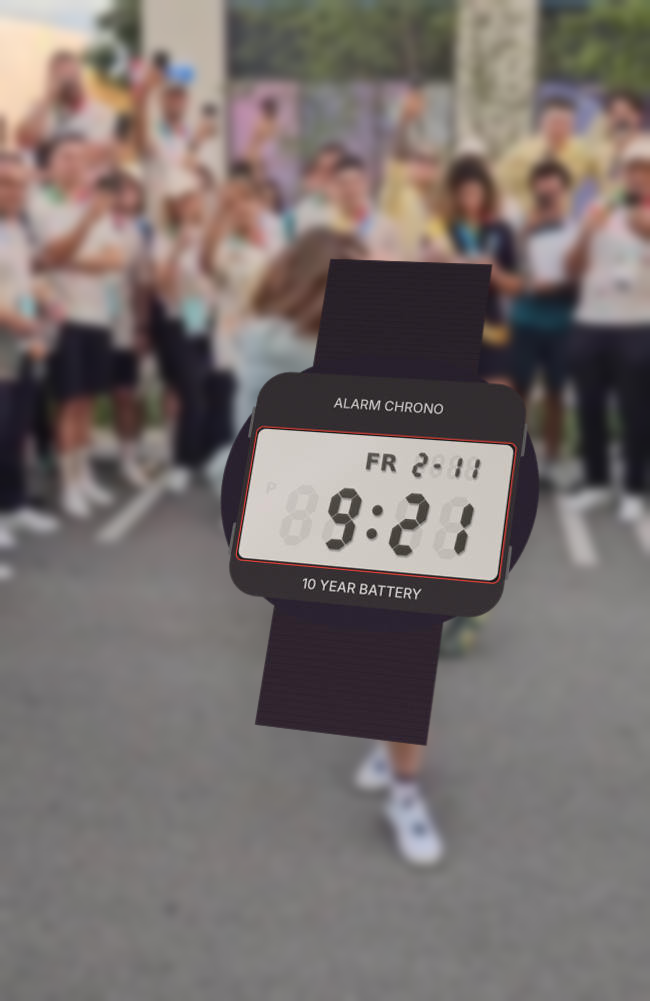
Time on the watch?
9:21
